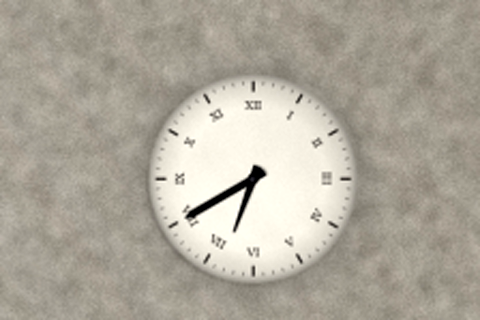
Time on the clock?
6:40
